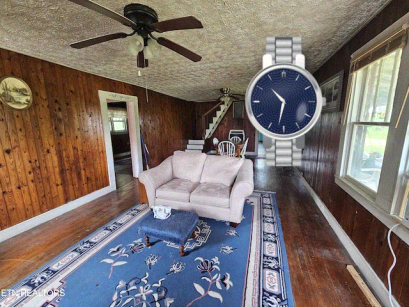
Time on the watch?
10:32
